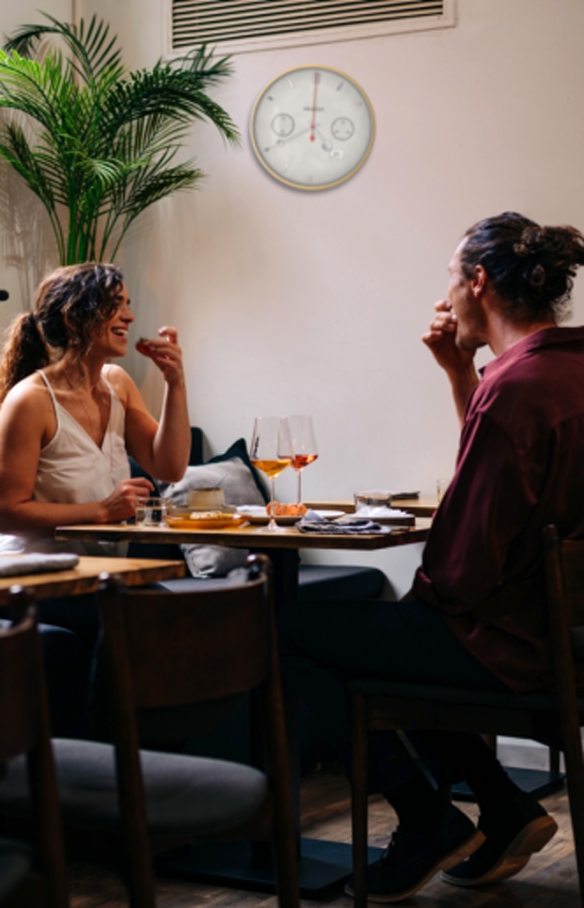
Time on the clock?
4:40
